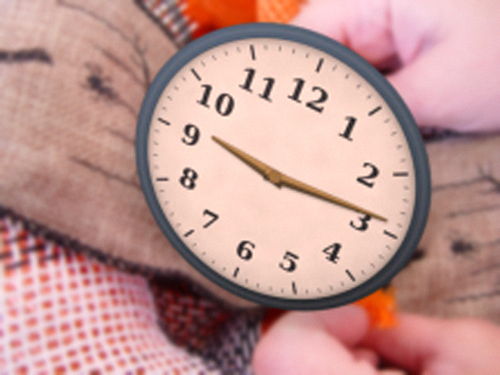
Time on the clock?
9:14
